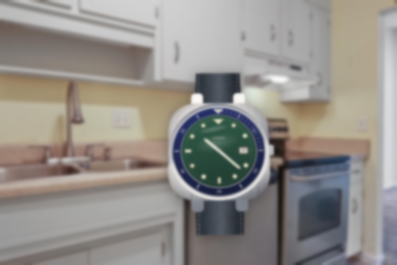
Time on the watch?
10:22
